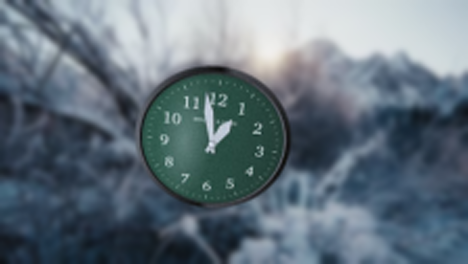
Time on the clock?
12:58
